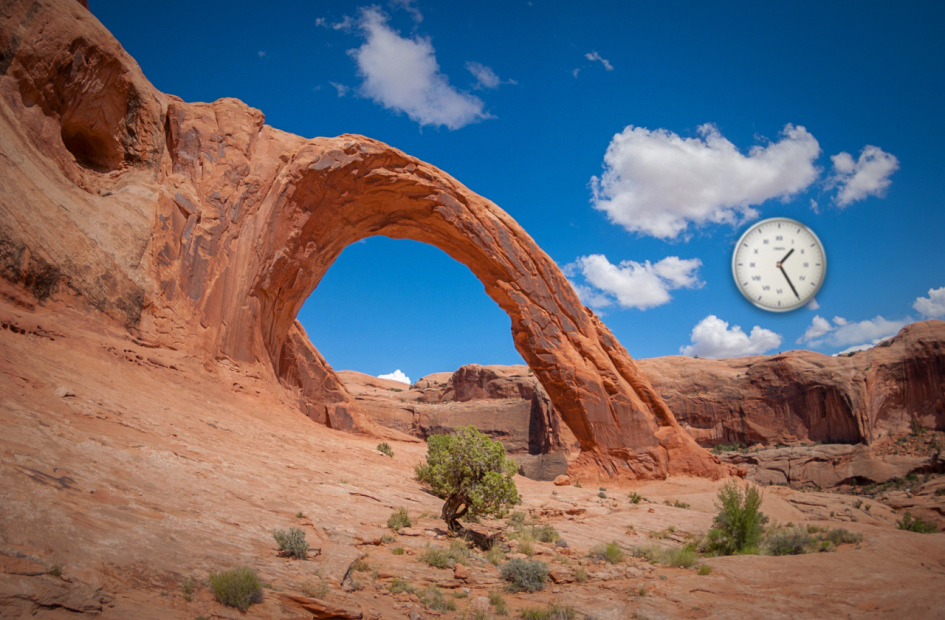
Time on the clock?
1:25
